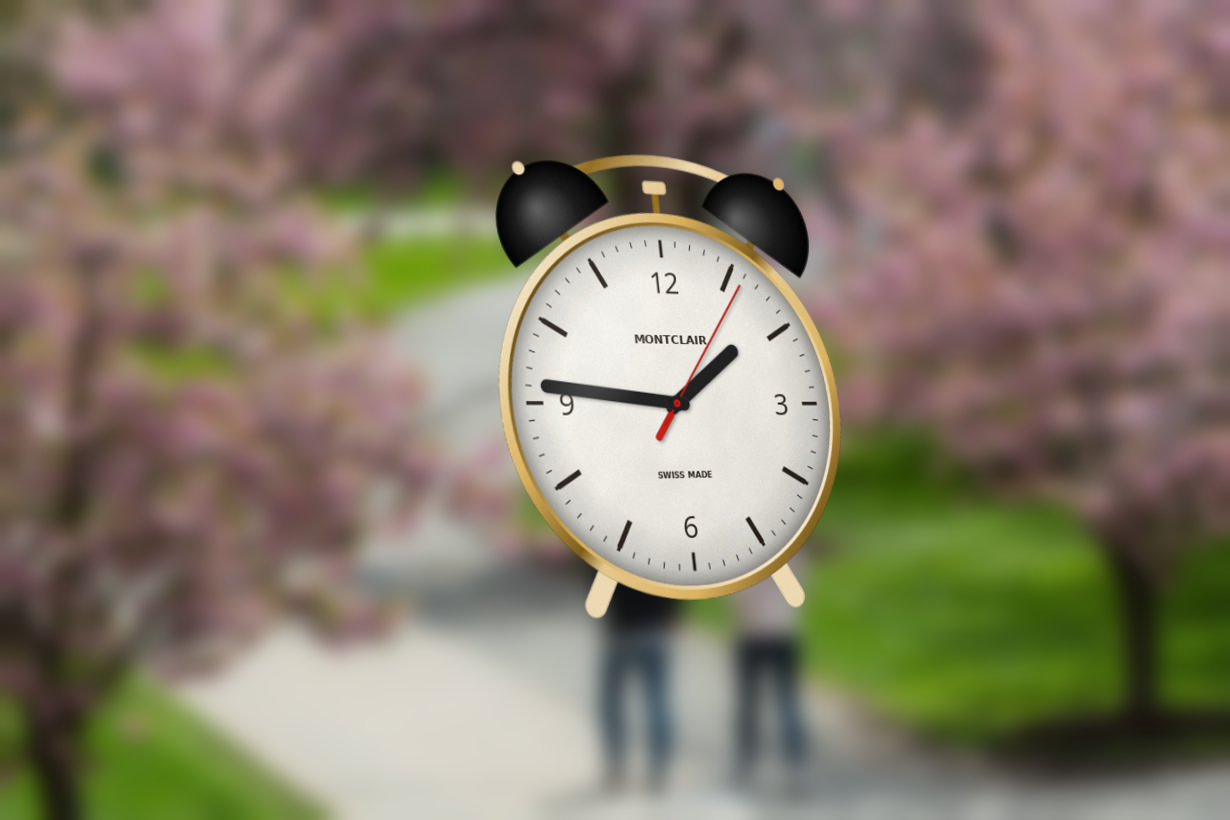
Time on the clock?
1:46:06
